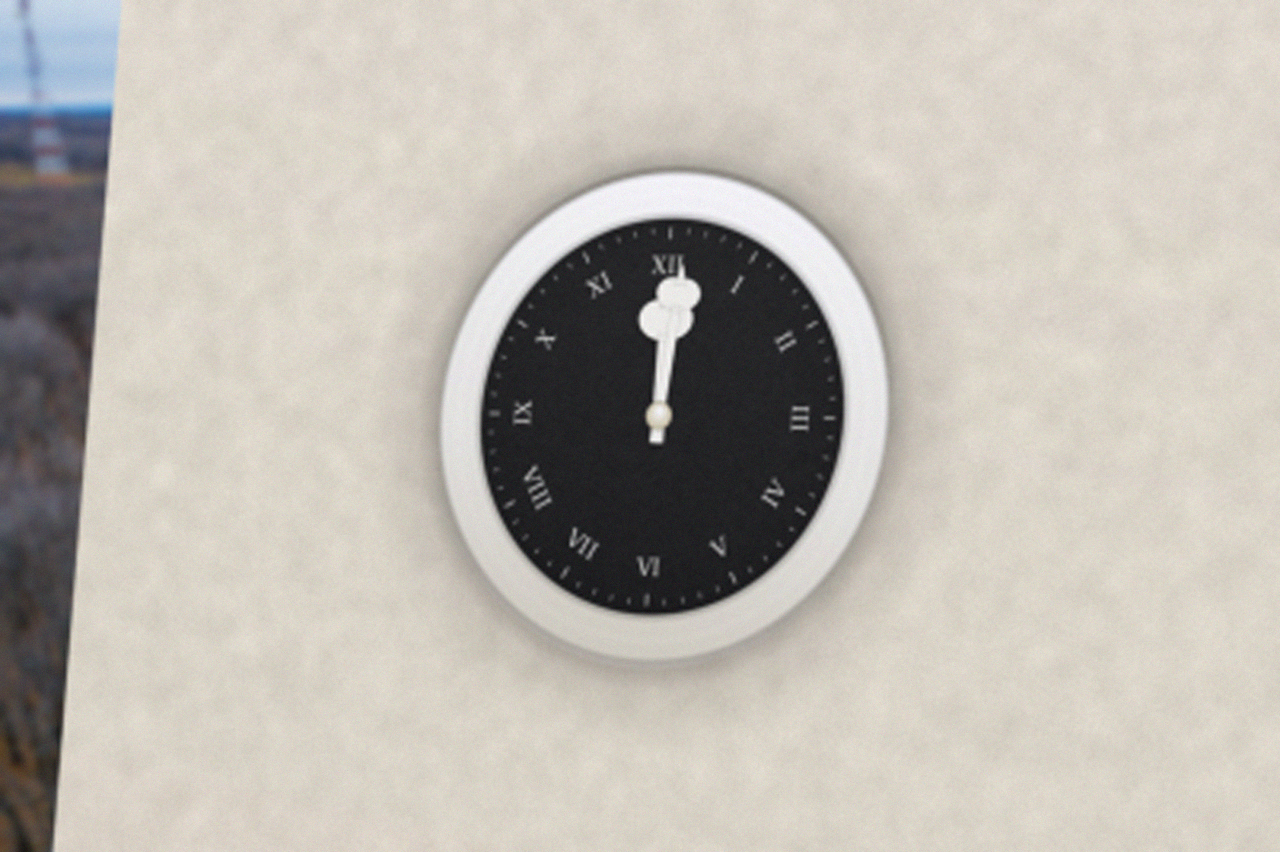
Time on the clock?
12:01
